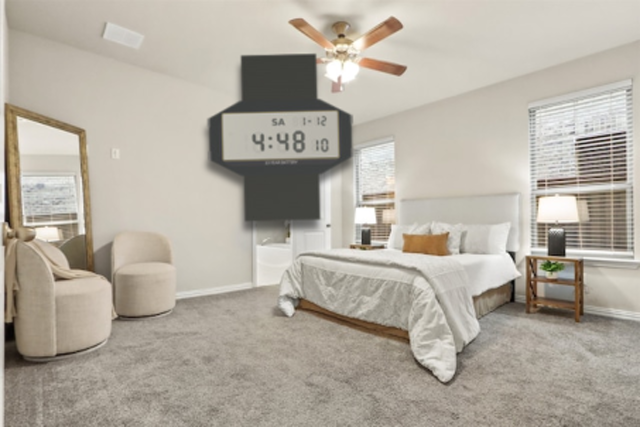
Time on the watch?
4:48:10
